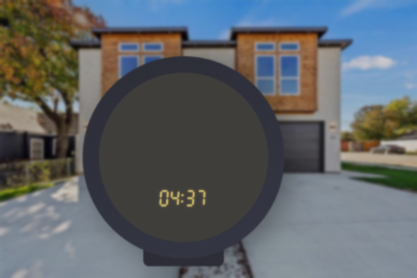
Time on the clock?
4:37
